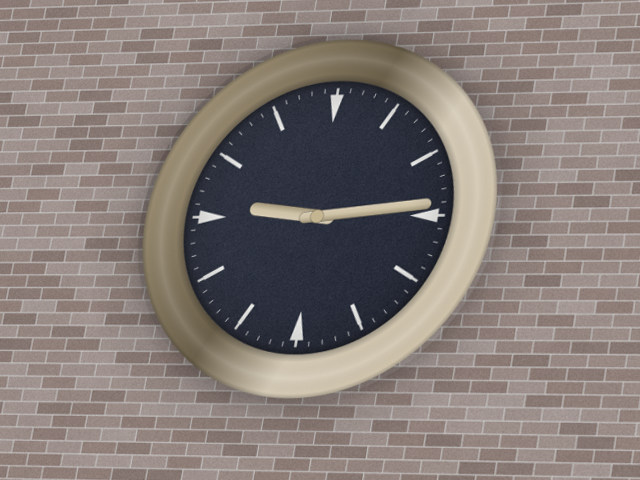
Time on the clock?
9:14
